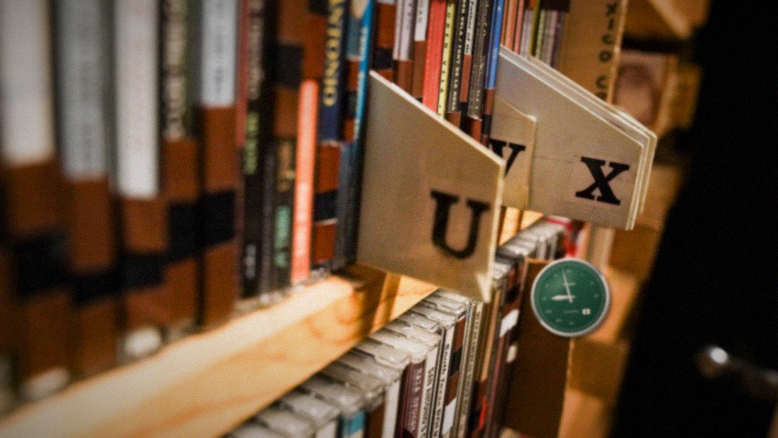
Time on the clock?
8:58
